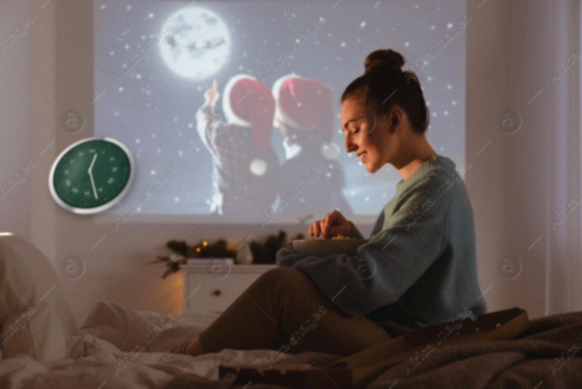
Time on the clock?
12:27
